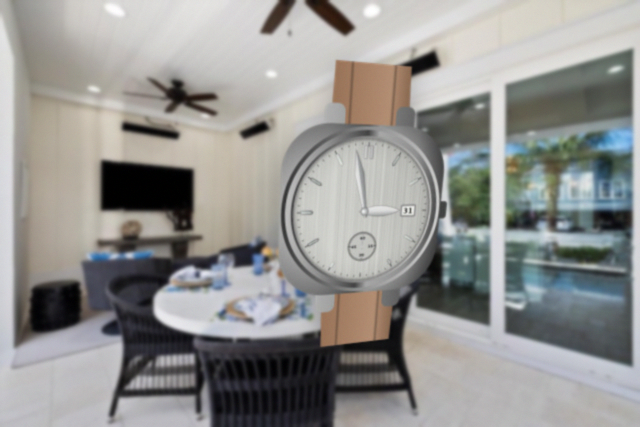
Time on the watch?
2:58
